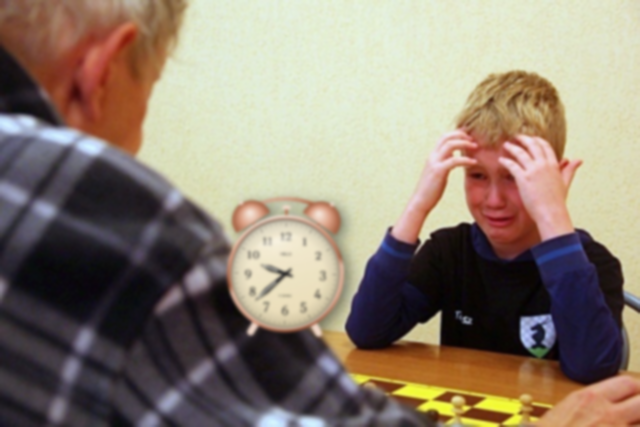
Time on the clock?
9:38
